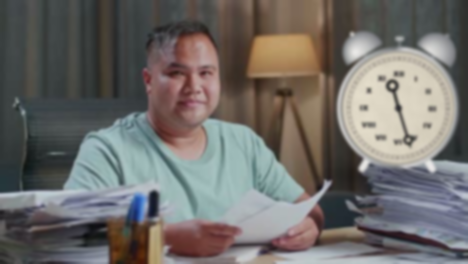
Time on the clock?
11:27
